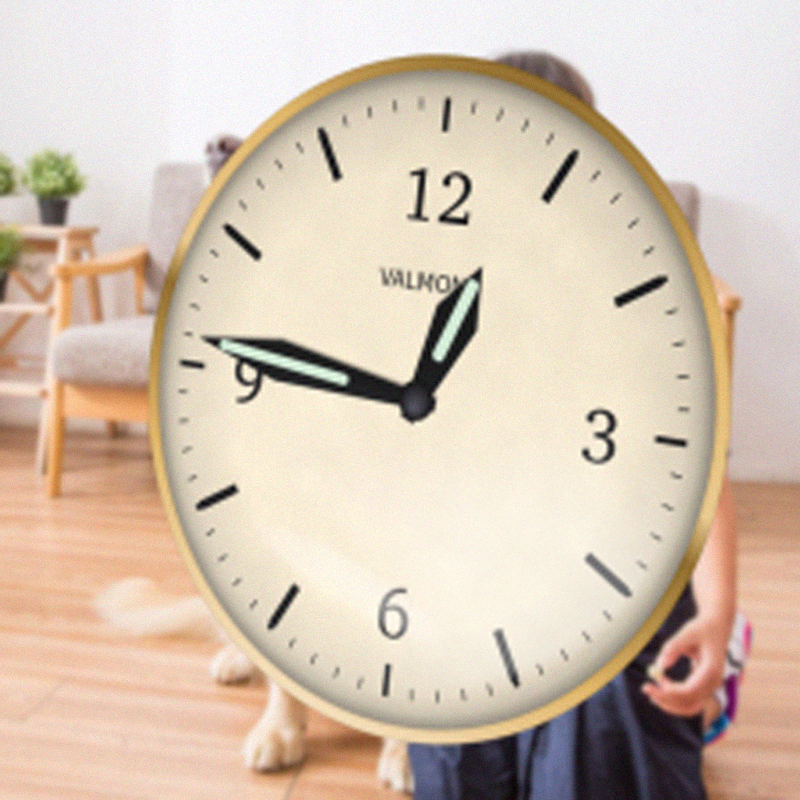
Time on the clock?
12:46
